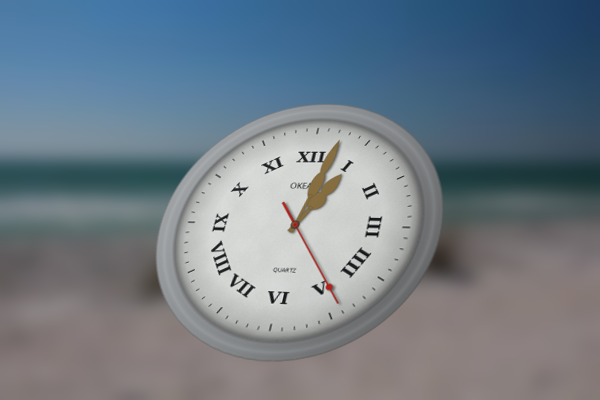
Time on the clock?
1:02:24
